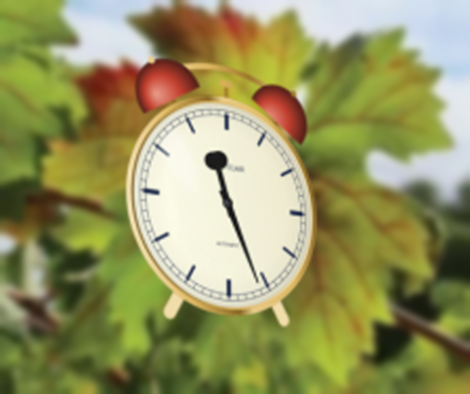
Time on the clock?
11:26
